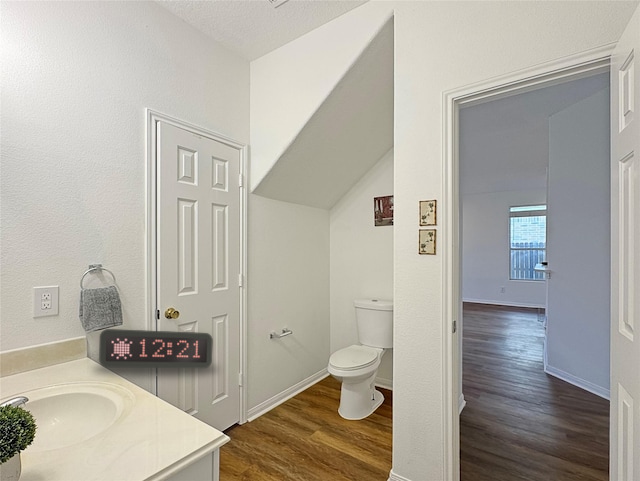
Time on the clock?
12:21
